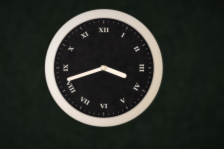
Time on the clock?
3:42
